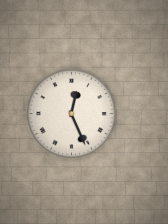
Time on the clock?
12:26
